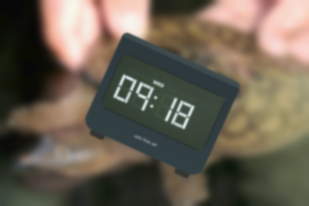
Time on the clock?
9:18
